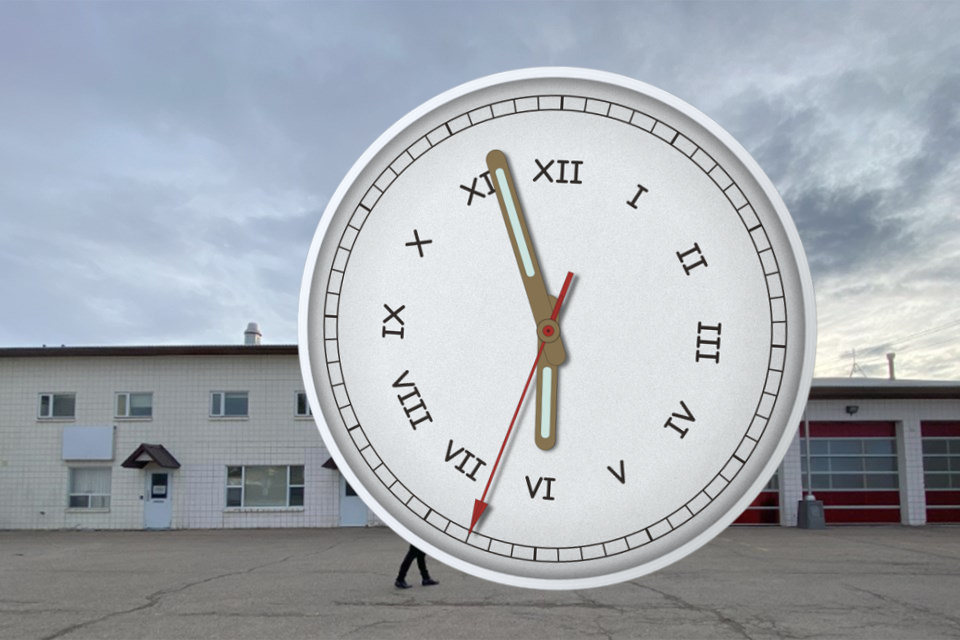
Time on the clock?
5:56:33
